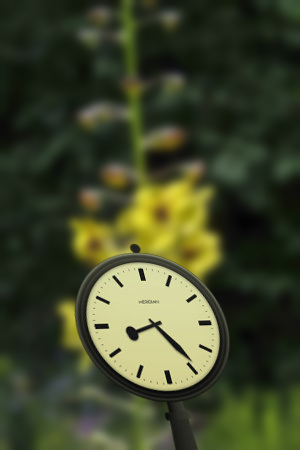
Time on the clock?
8:24
